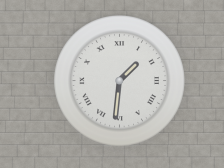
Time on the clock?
1:31
